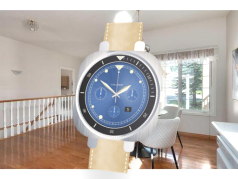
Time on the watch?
1:51
